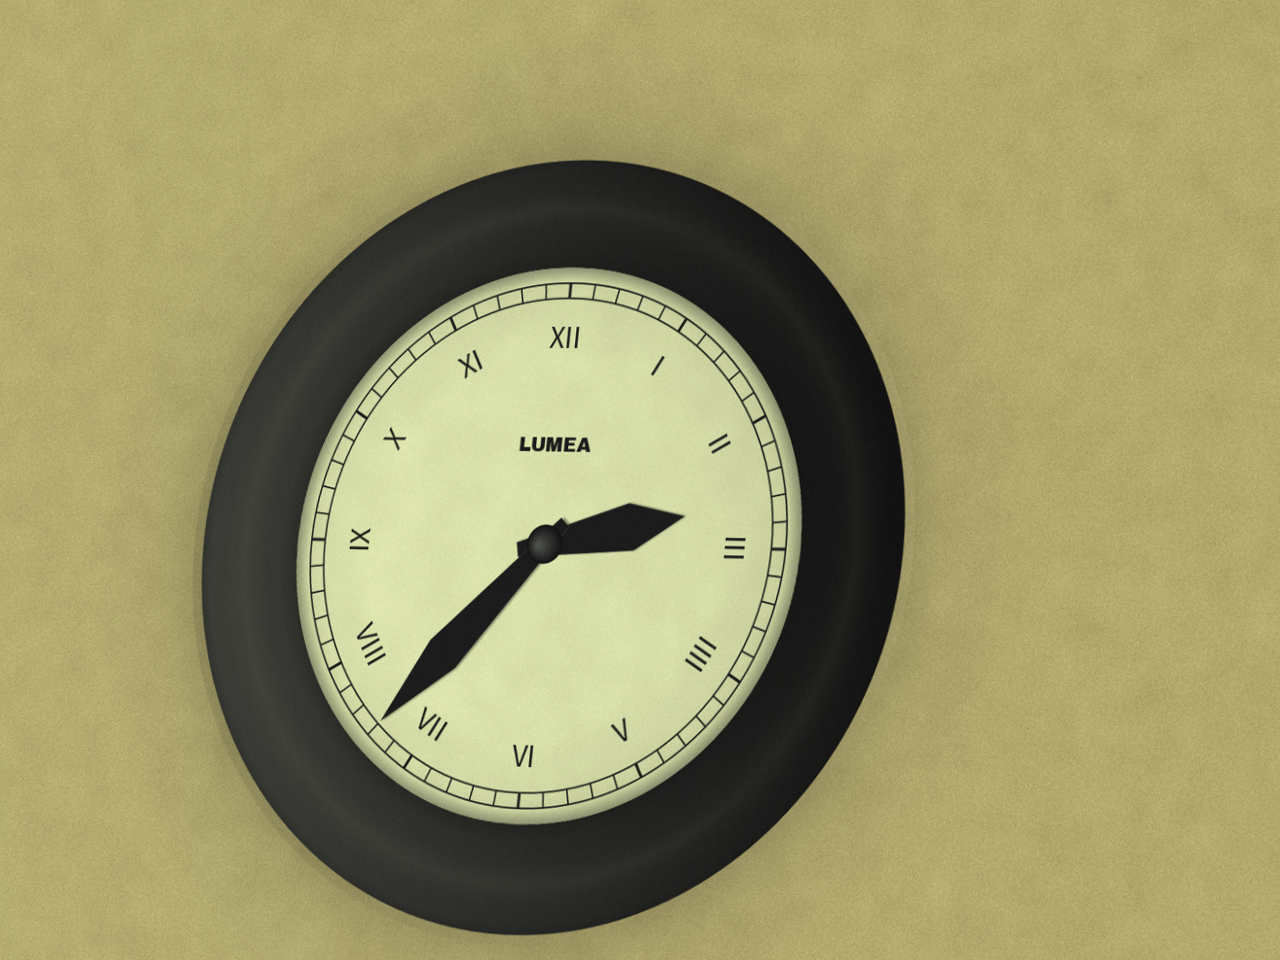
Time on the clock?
2:37
